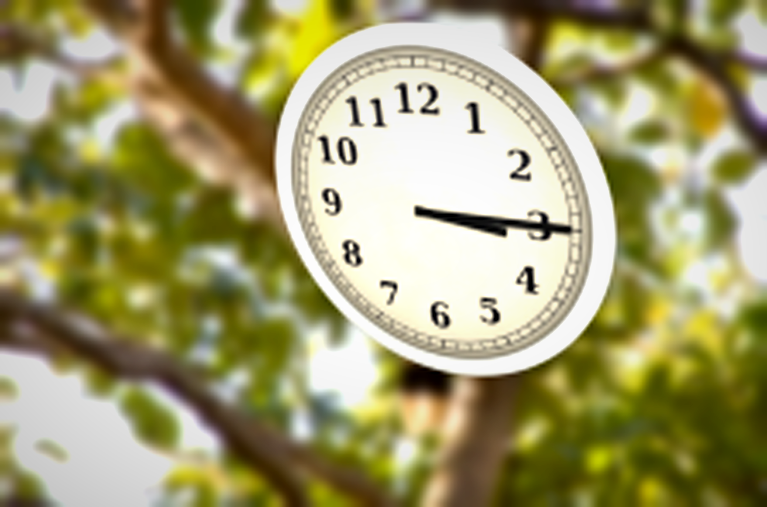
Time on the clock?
3:15
